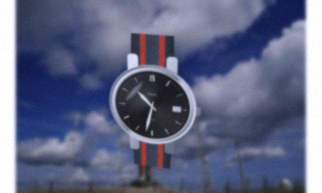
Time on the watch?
10:32
